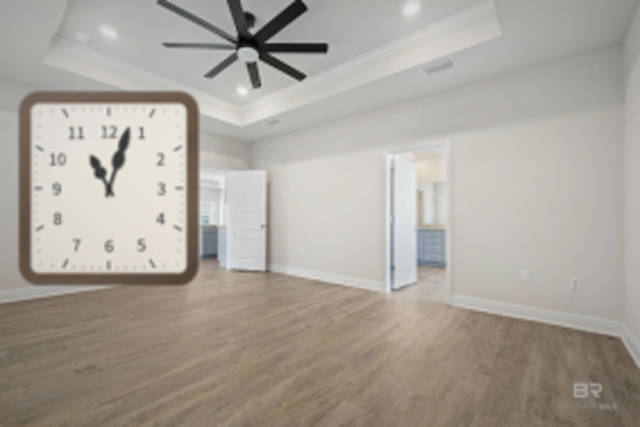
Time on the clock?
11:03
